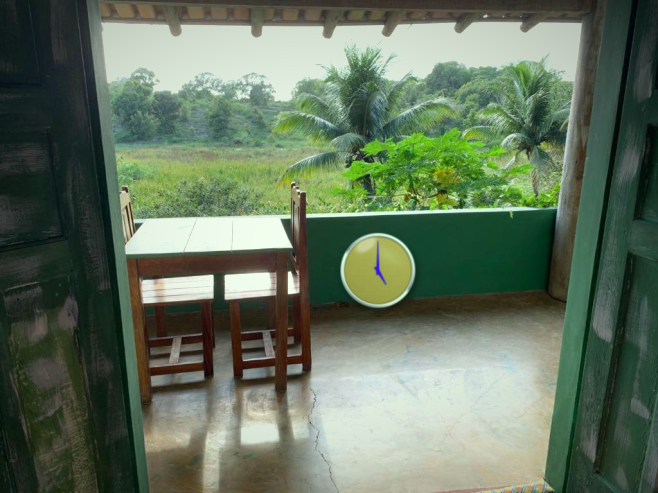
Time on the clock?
5:00
